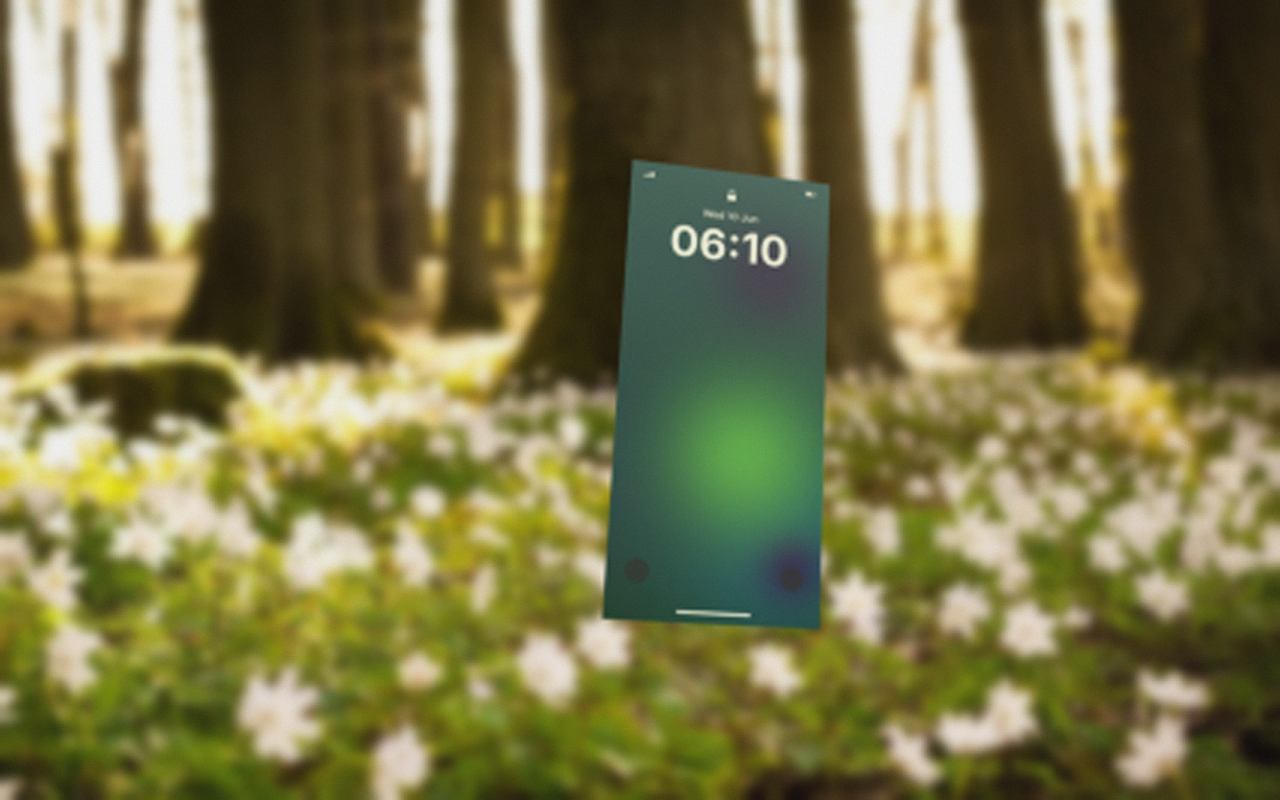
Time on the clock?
6:10
